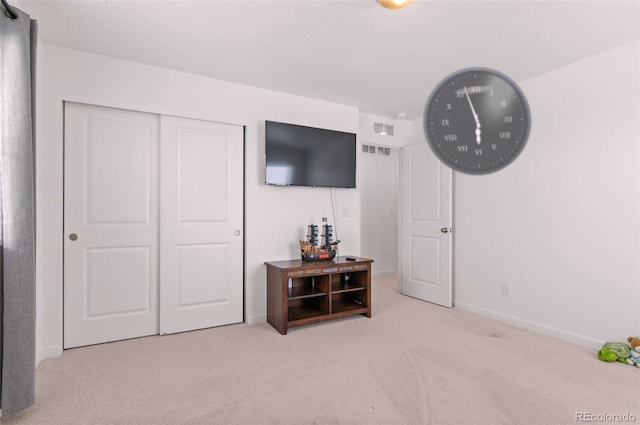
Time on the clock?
5:57
